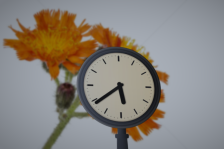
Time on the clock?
5:39
